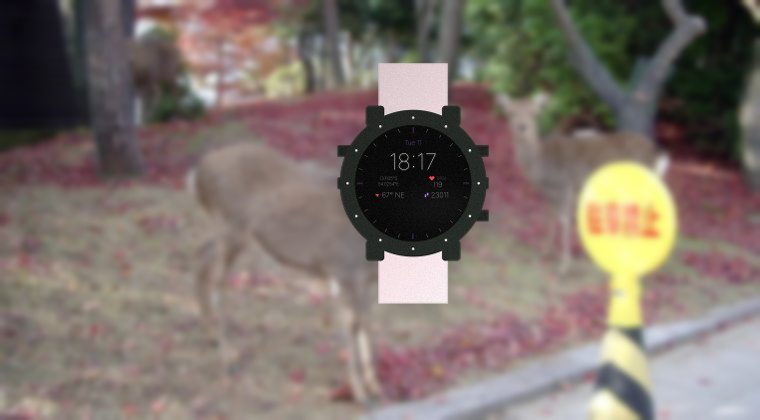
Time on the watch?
18:17
